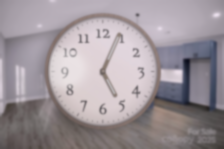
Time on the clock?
5:04
